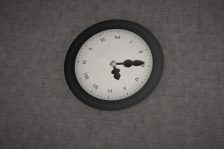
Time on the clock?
5:14
